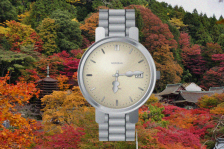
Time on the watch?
6:14
